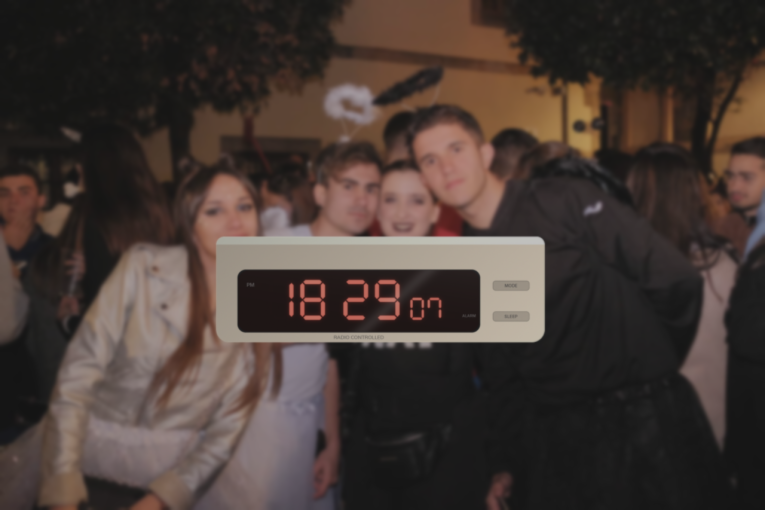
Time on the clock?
18:29:07
